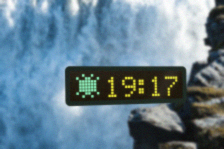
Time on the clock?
19:17
